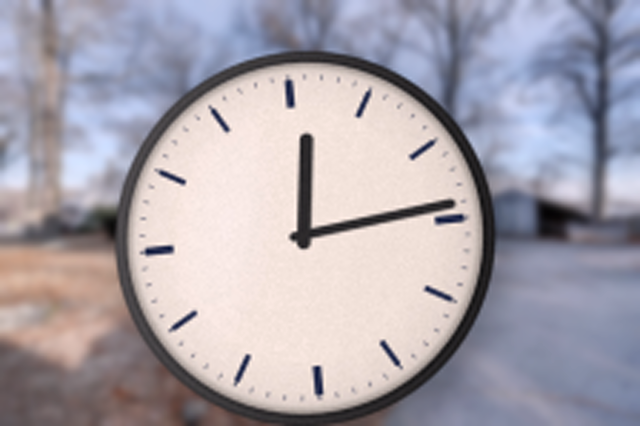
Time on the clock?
12:14
